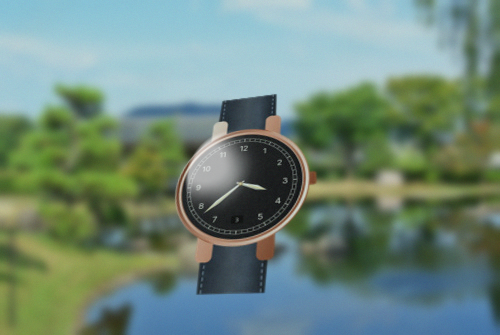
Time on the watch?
3:38
